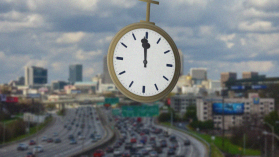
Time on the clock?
11:59
